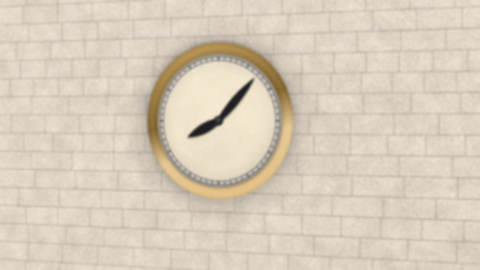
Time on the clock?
8:07
